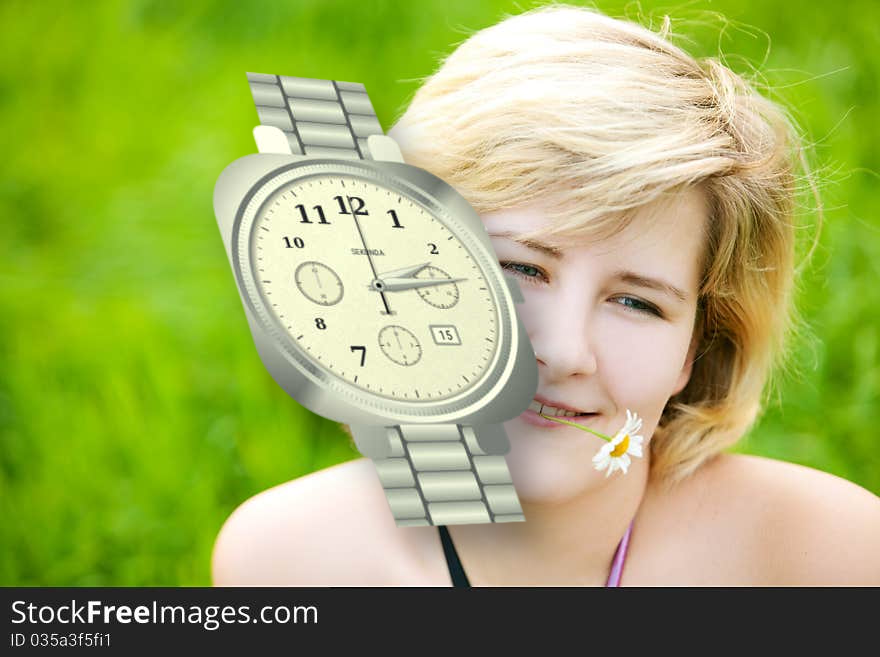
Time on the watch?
2:14
